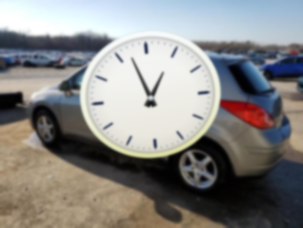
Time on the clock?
12:57
